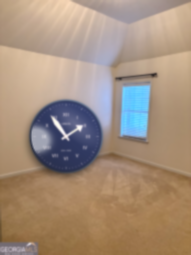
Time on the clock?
1:54
